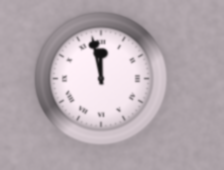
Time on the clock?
11:58
